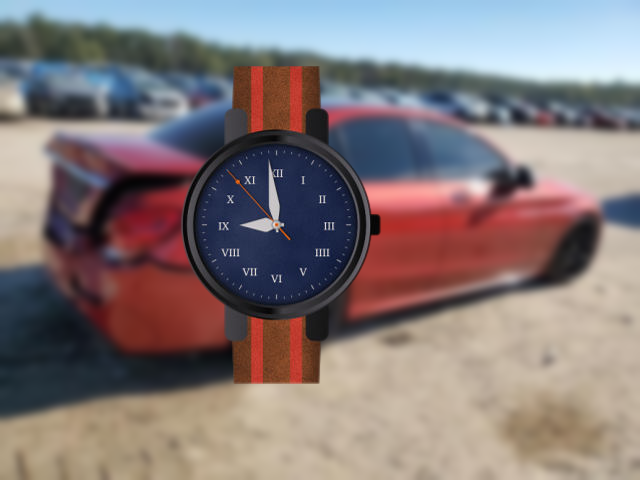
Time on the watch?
8:58:53
